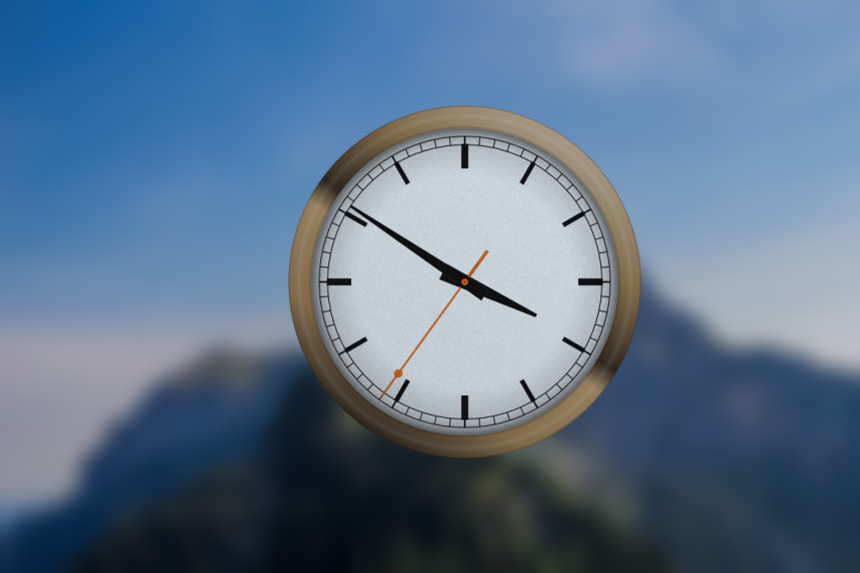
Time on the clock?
3:50:36
